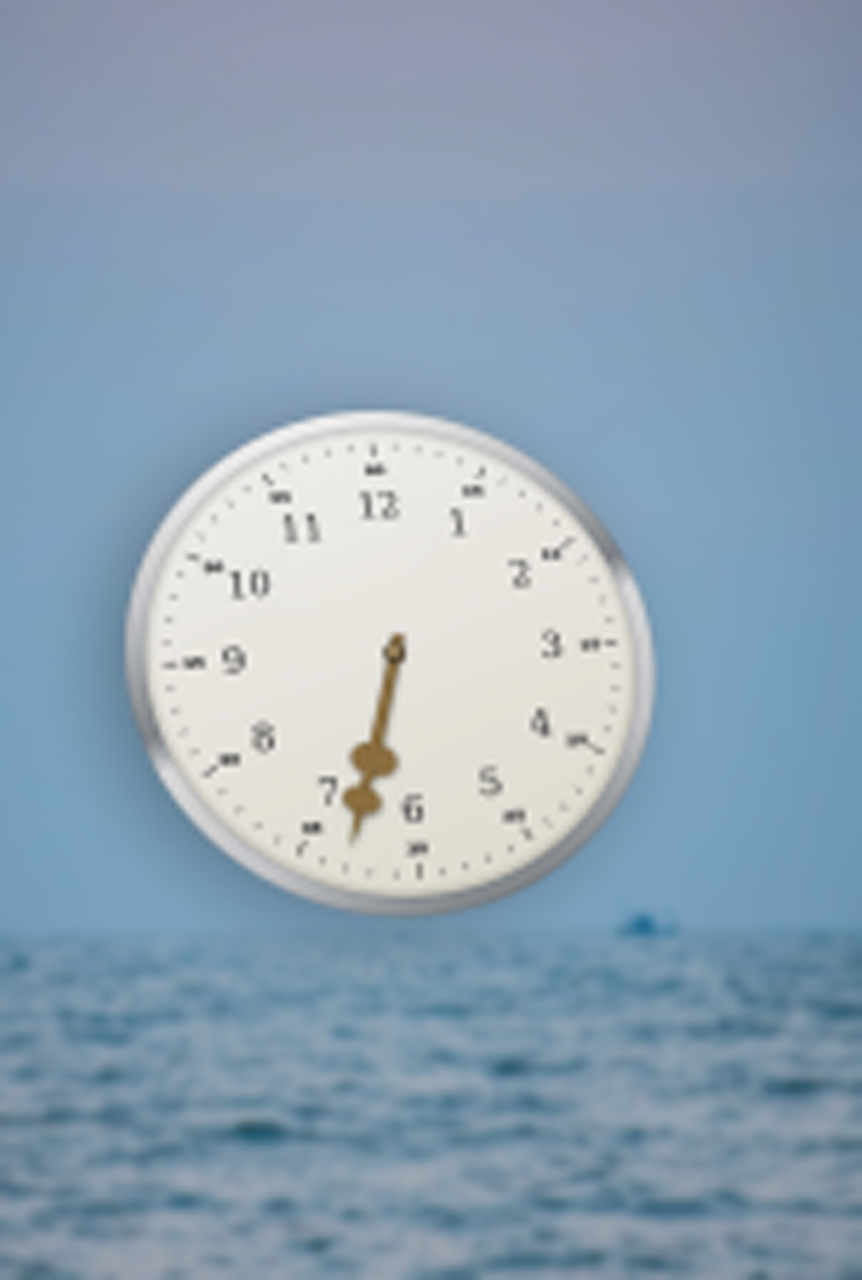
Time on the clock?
6:33
